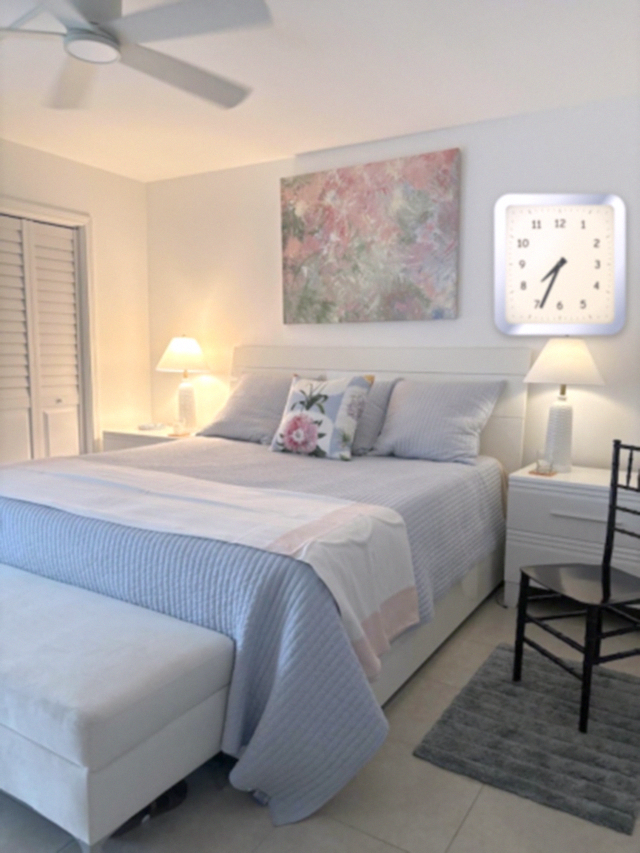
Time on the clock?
7:34
